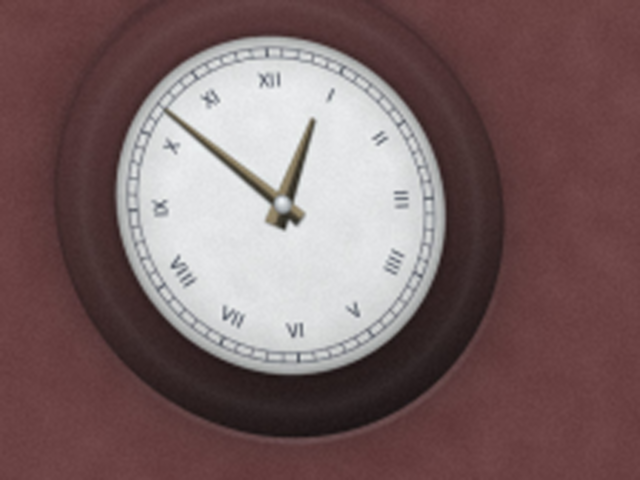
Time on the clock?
12:52
